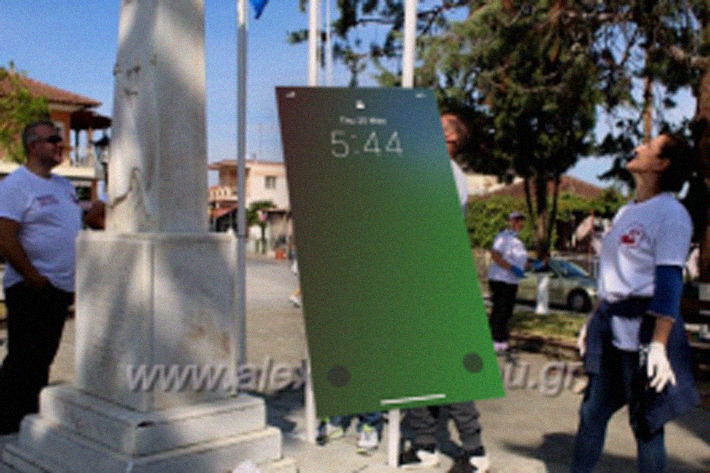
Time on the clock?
5:44
